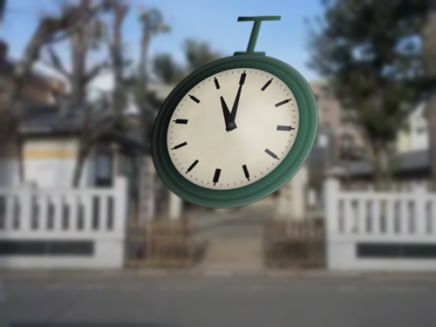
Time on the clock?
11:00
